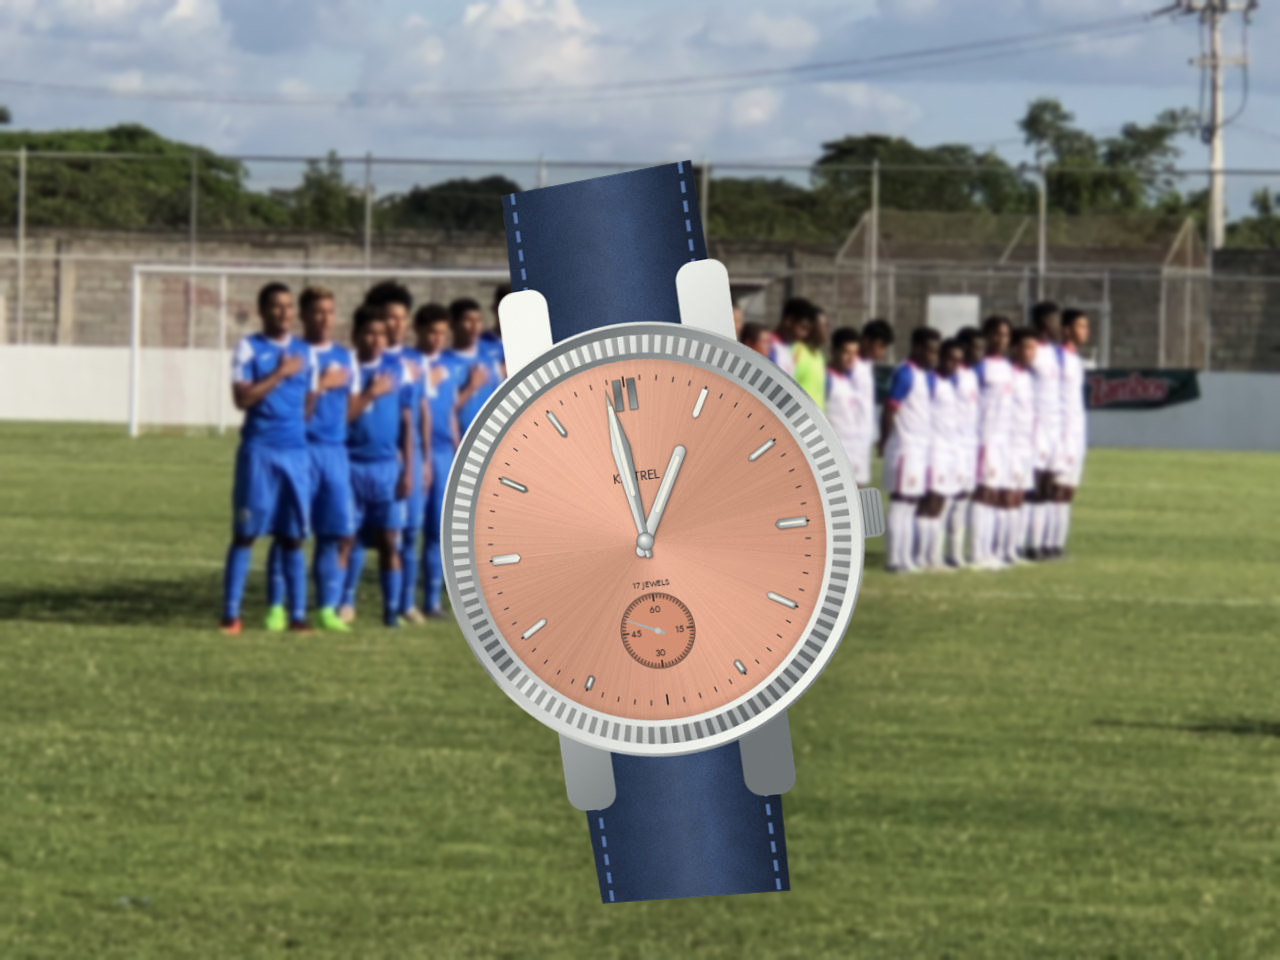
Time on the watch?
12:58:49
